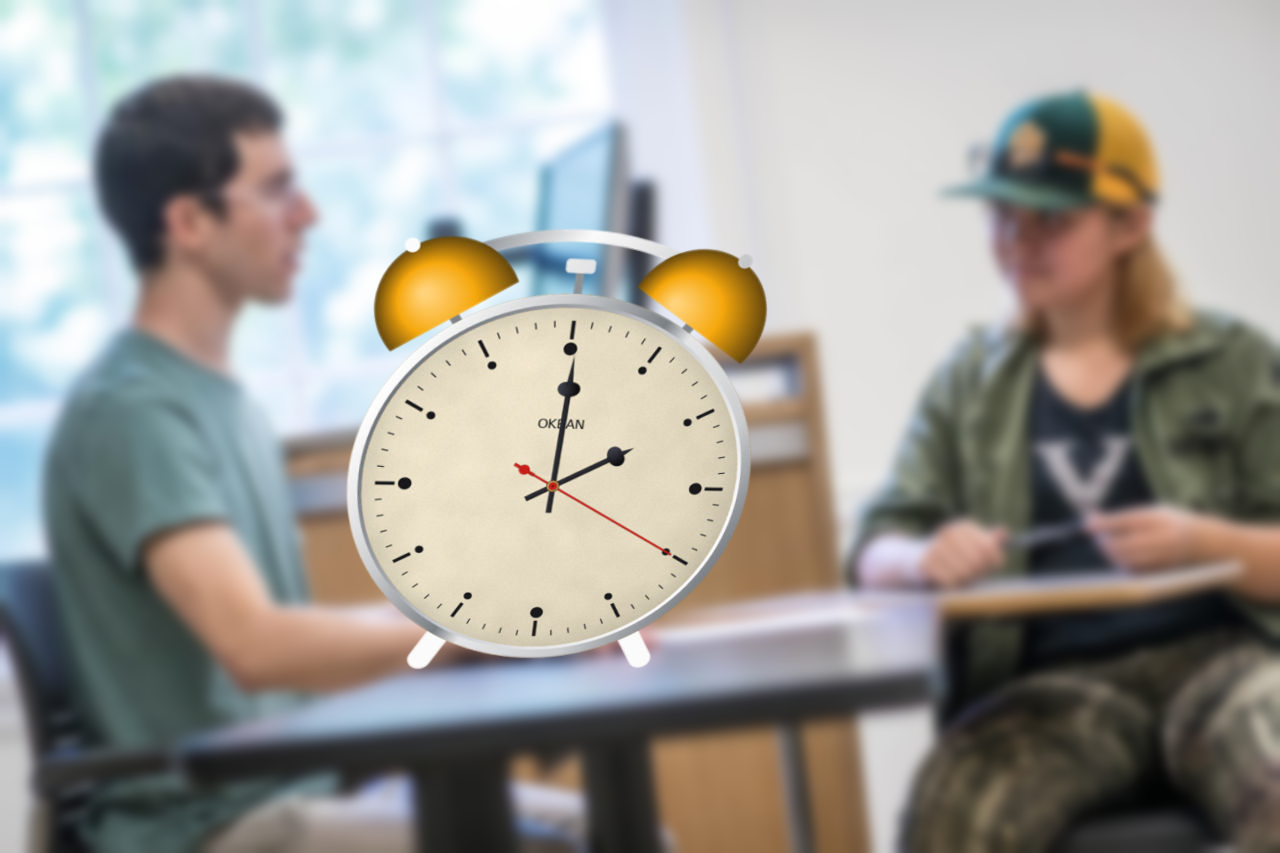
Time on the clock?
2:00:20
